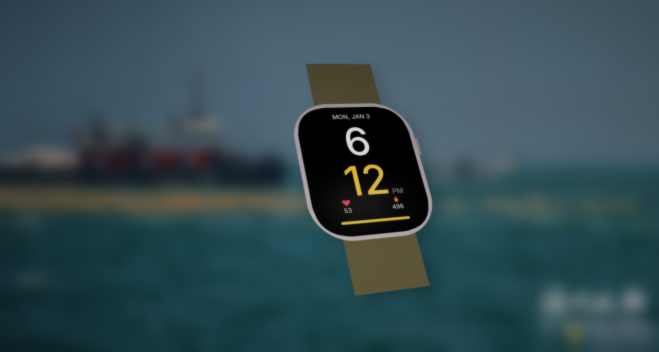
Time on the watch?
6:12
